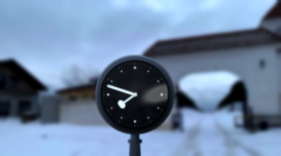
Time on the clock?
7:48
